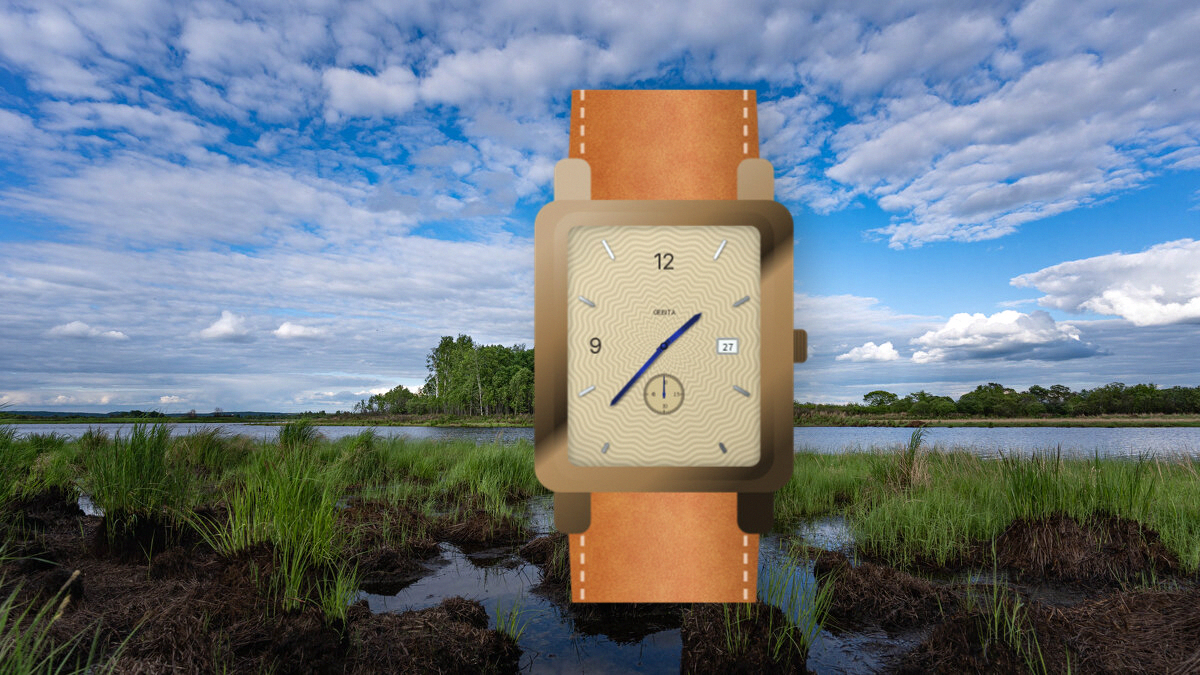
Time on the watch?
1:37
